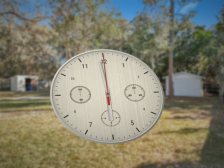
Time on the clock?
5:59
